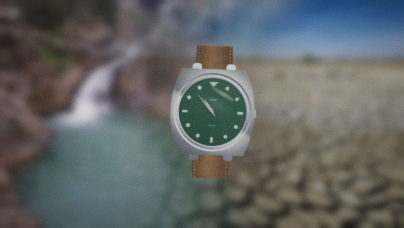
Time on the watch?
10:53
